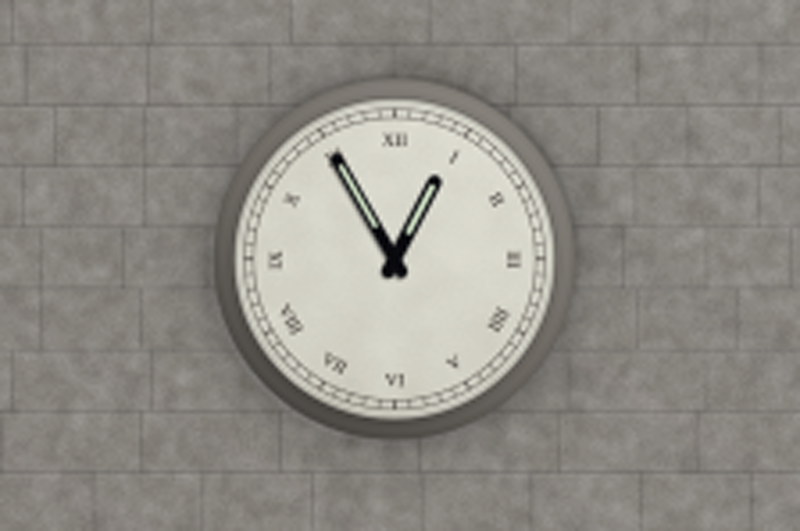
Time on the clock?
12:55
